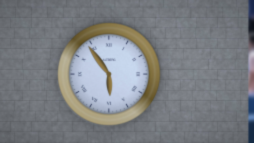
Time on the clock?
5:54
